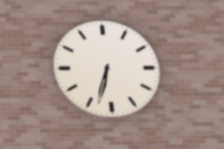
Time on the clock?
6:33
